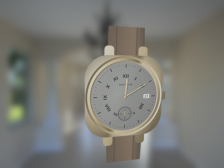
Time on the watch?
12:10
